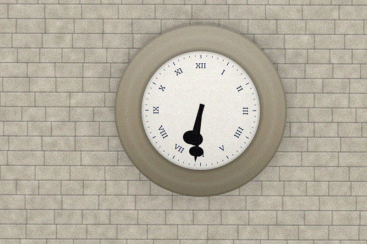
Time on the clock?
6:31
